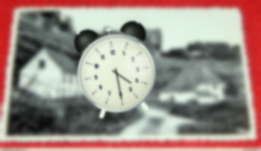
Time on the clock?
4:30
